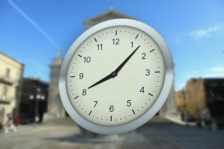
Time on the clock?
8:07
